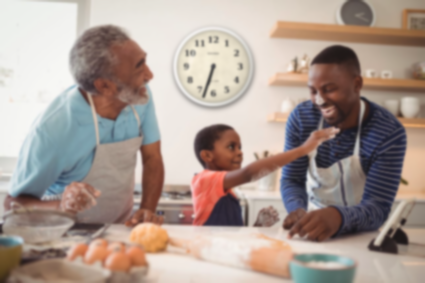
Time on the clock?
6:33
